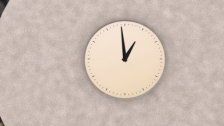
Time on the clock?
12:59
